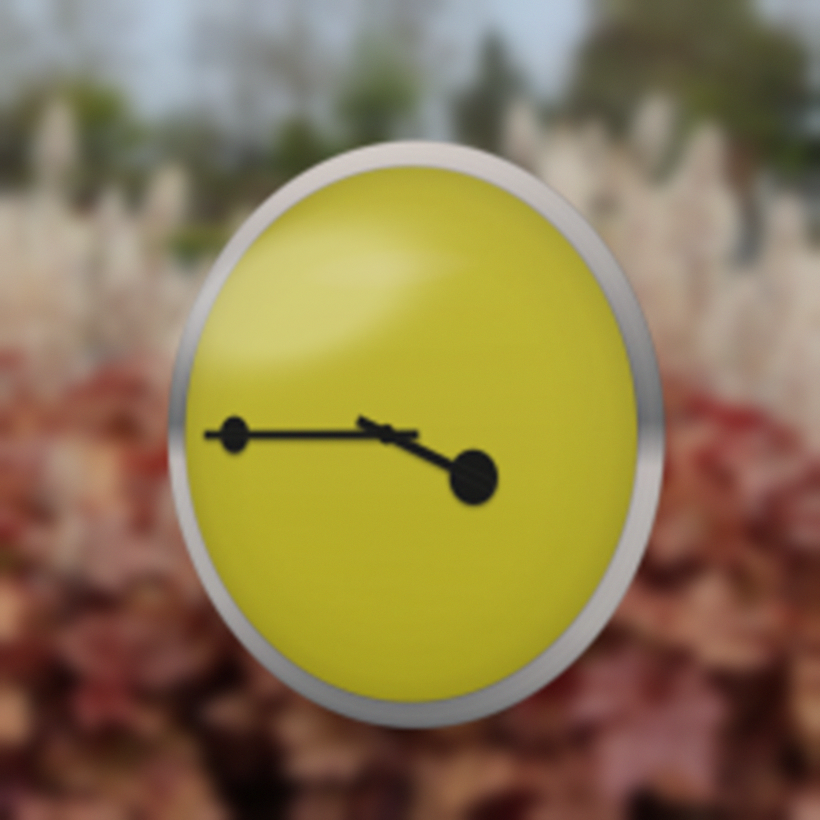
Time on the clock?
3:45
